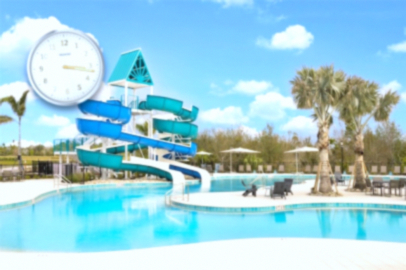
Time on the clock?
3:17
